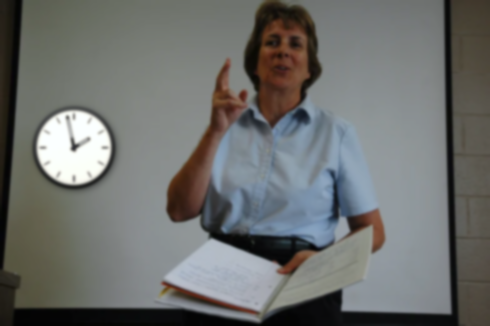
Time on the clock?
1:58
